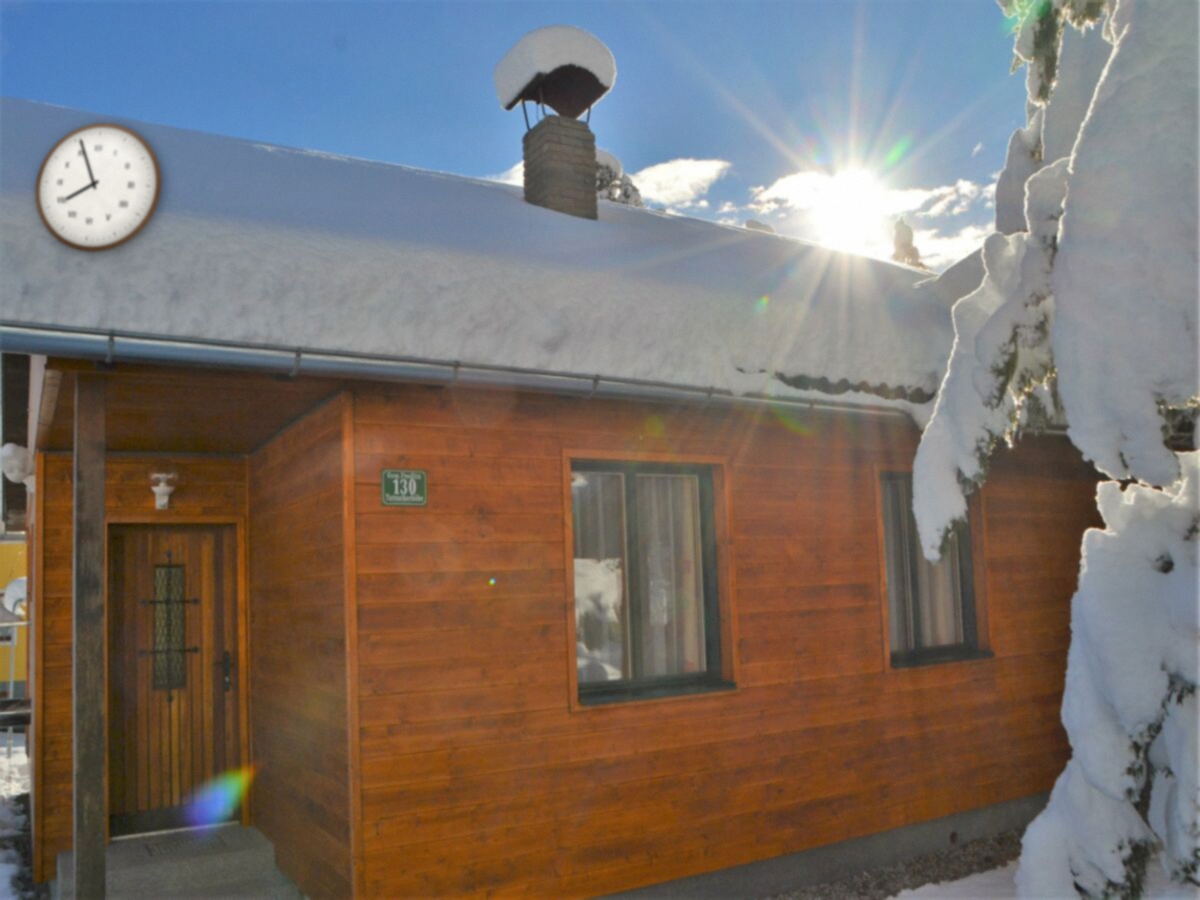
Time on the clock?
7:56
